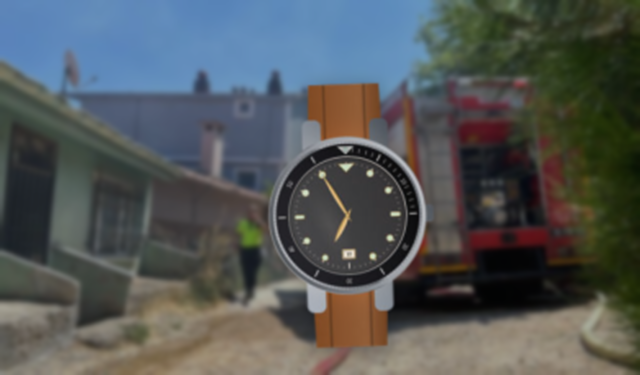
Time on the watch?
6:55
